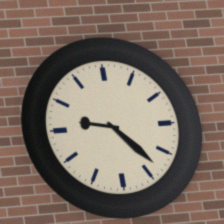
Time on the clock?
9:23
